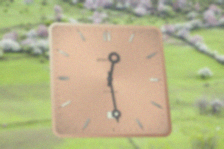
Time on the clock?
12:29
